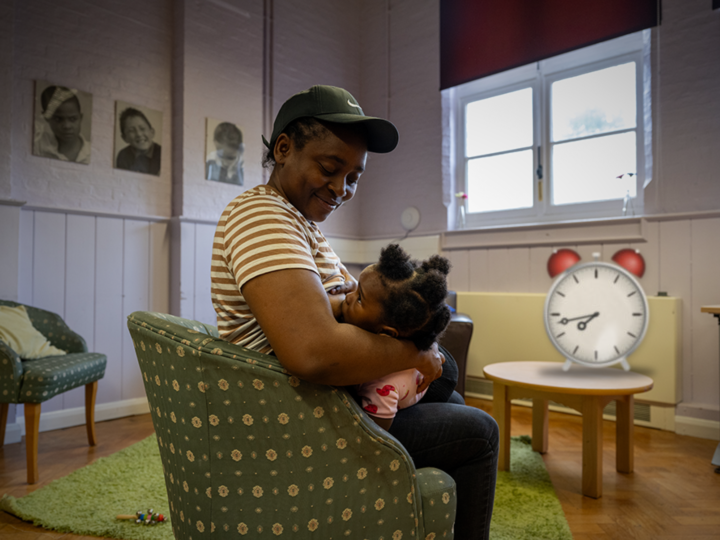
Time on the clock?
7:43
